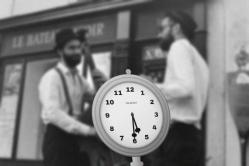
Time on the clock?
5:30
